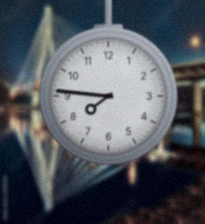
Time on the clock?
7:46
